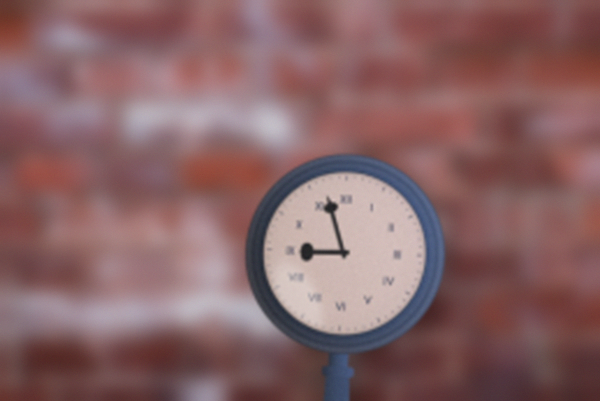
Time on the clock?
8:57
